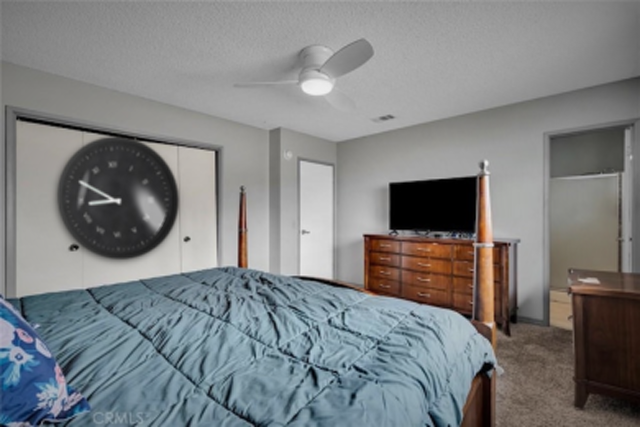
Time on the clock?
8:50
